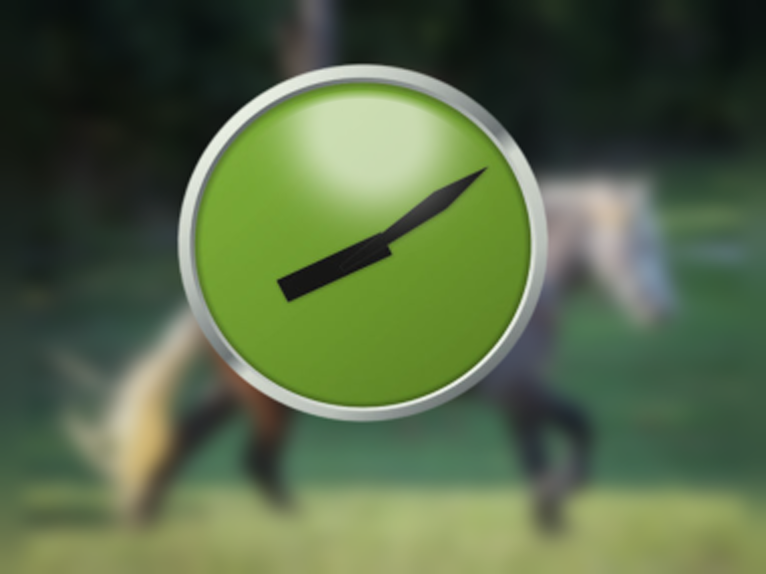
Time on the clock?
8:09
